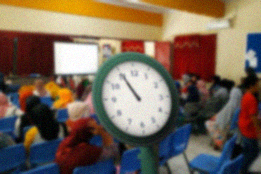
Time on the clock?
10:55
